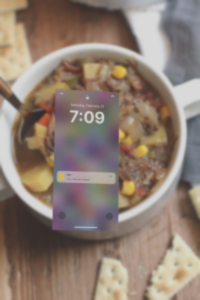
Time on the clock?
7:09
